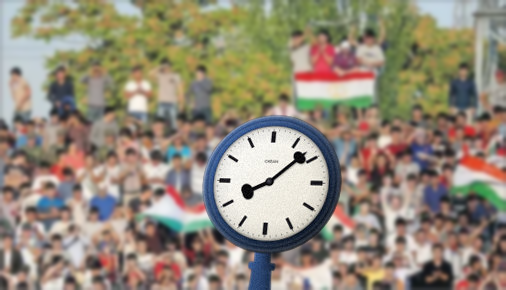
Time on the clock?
8:08
